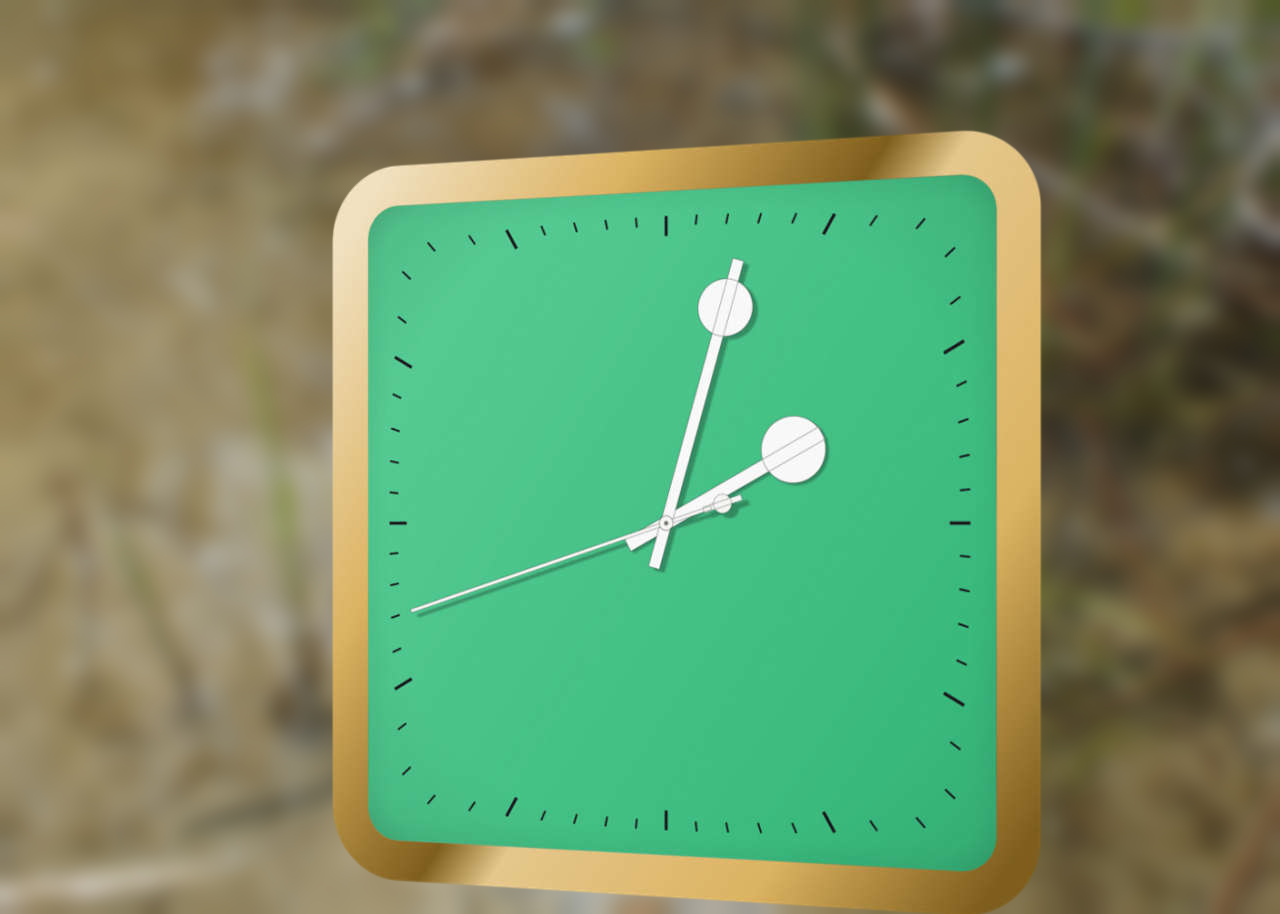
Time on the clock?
2:02:42
